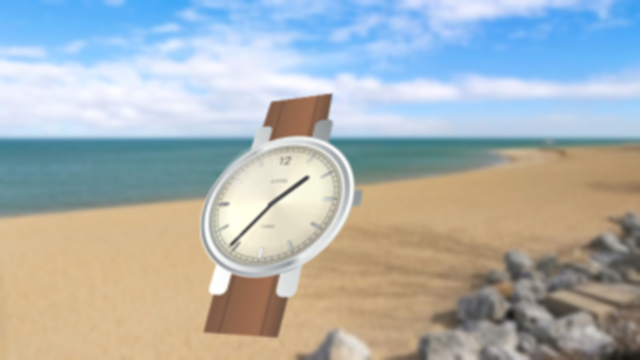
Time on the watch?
1:36
